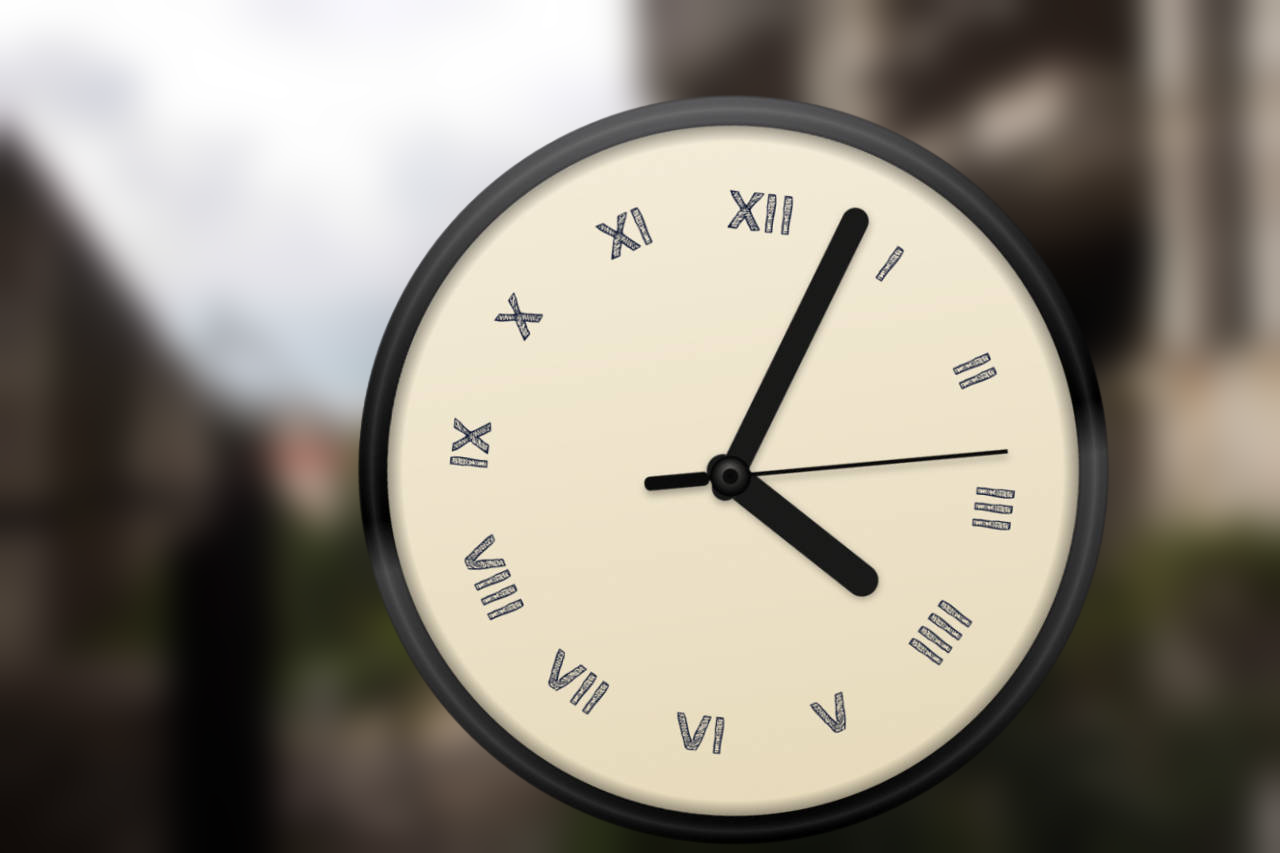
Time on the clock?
4:03:13
